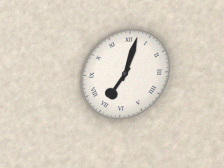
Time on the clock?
7:02
